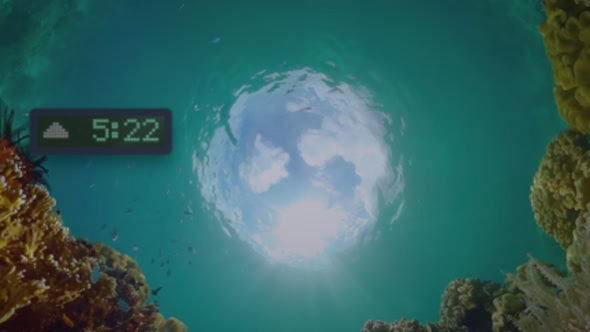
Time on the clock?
5:22
